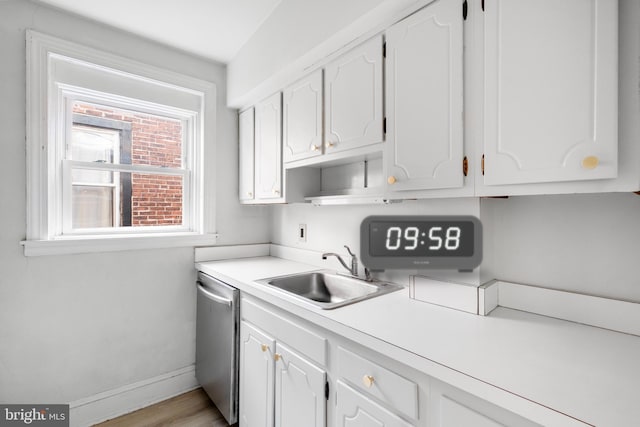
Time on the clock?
9:58
